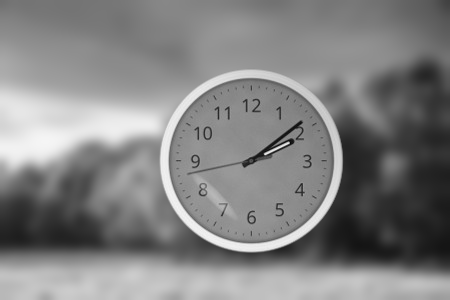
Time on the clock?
2:08:43
